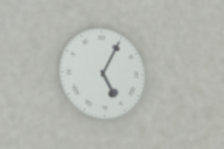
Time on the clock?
5:05
